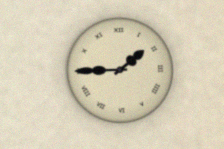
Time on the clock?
1:45
